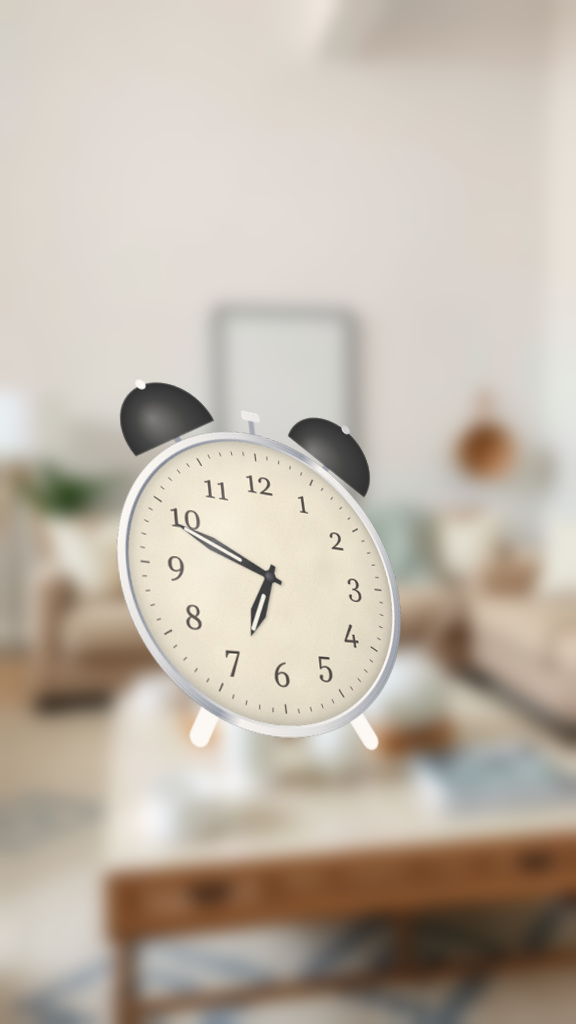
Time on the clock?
6:49
